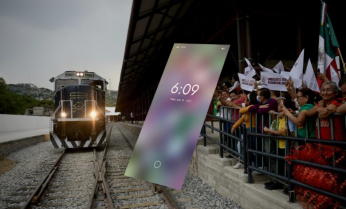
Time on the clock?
6:09
